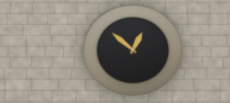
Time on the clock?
12:52
